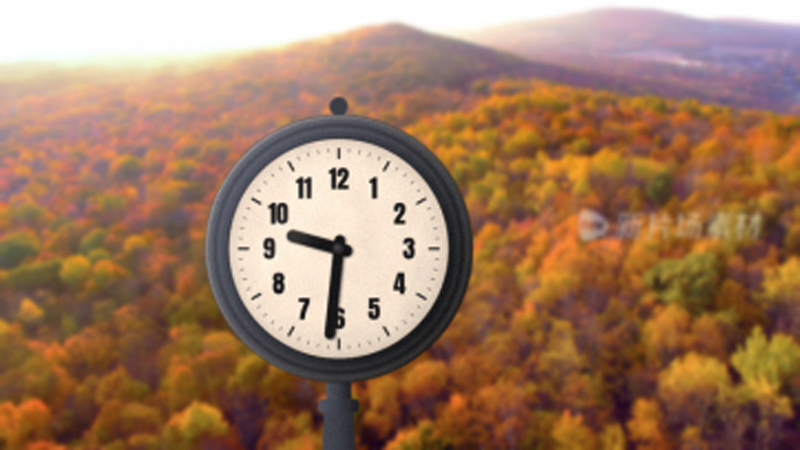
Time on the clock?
9:31
